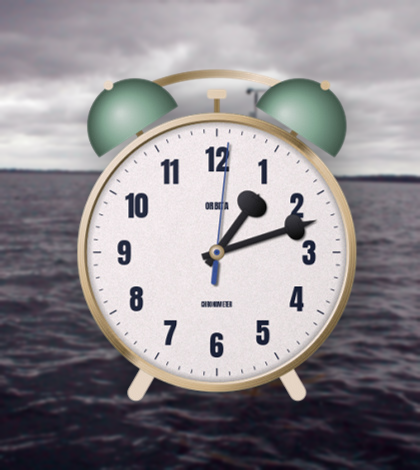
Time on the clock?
1:12:01
